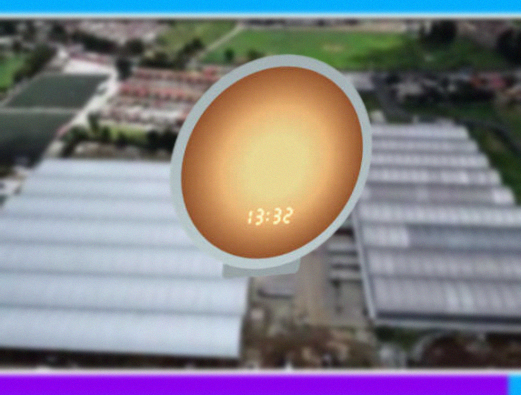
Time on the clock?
13:32
